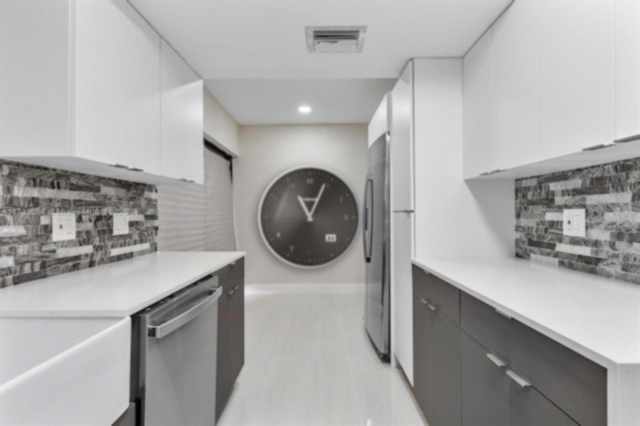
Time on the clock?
11:04
